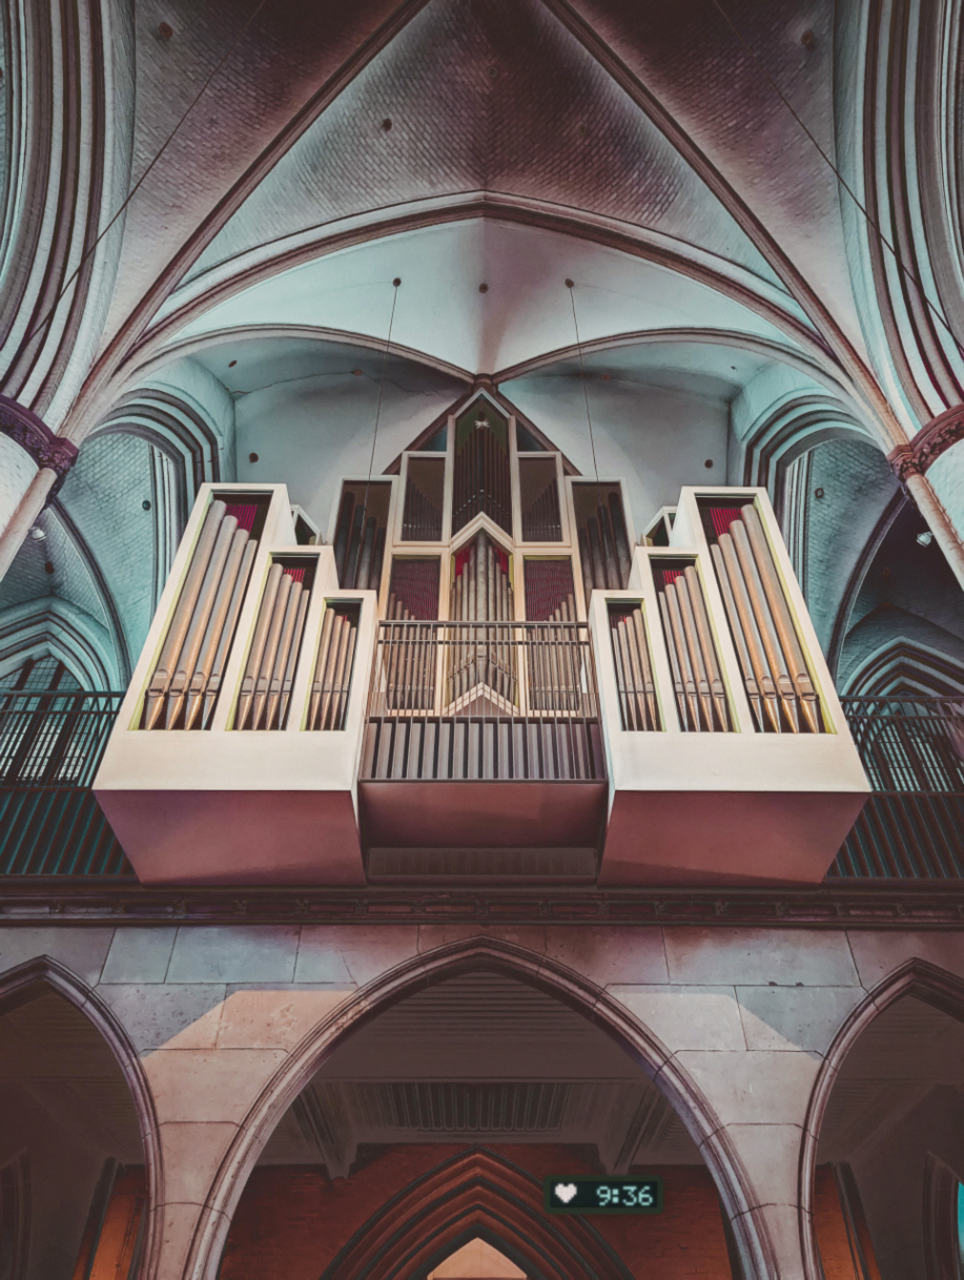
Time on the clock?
9:36
